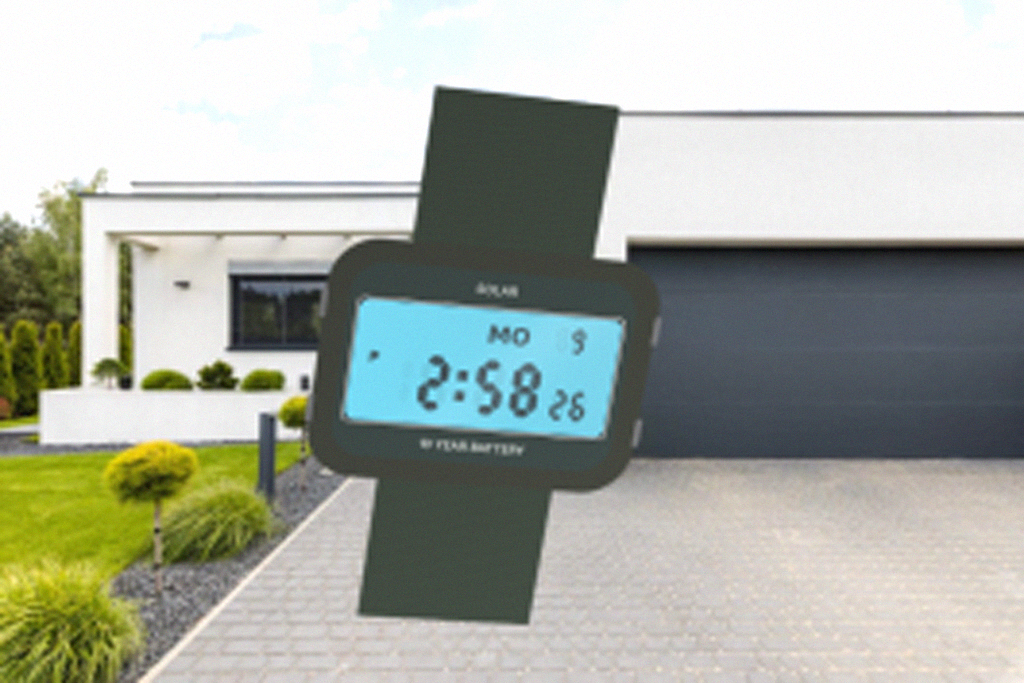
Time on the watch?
2:58:26
